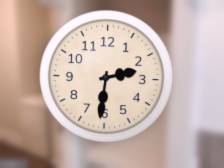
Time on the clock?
2:31
